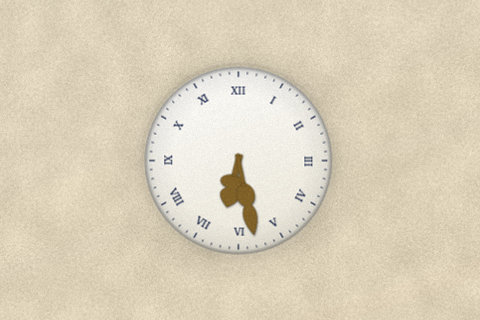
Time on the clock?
6:28
